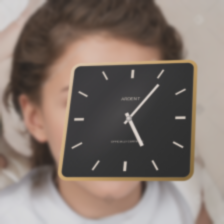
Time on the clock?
5:06
